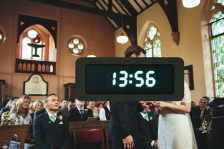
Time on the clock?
13:56
